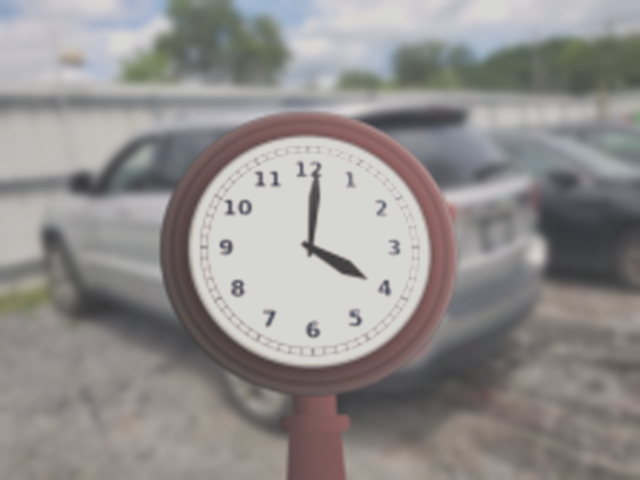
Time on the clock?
4:01
